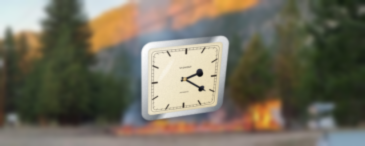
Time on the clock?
2:21
